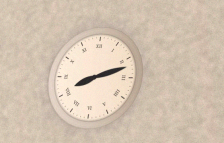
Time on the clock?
8:12
